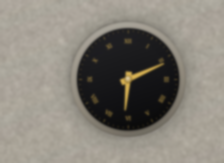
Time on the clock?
6:11
